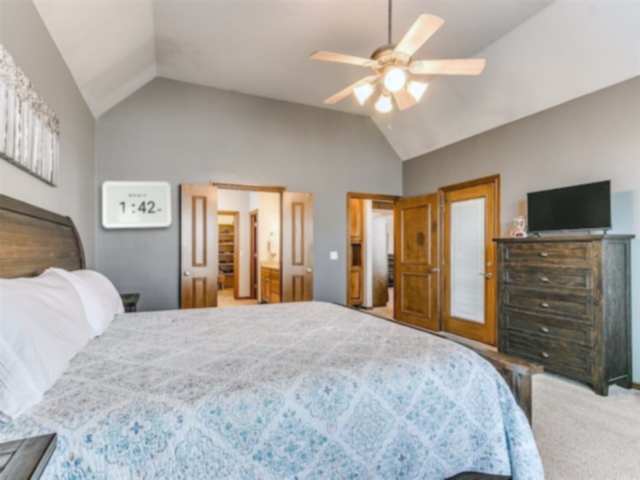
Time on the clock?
1:42
